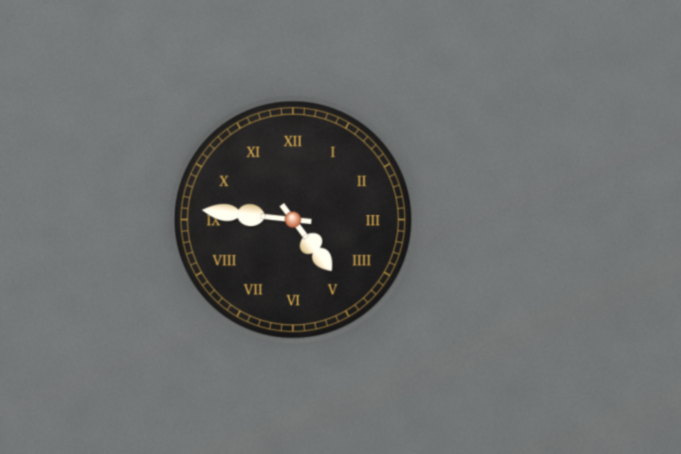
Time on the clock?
4:46
